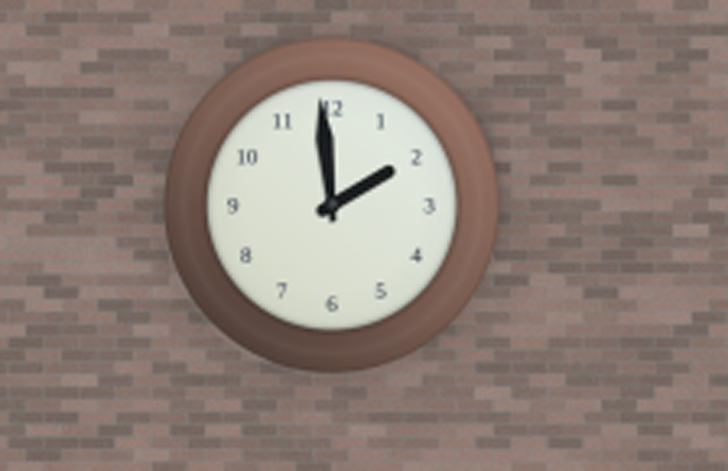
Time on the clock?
1:59
